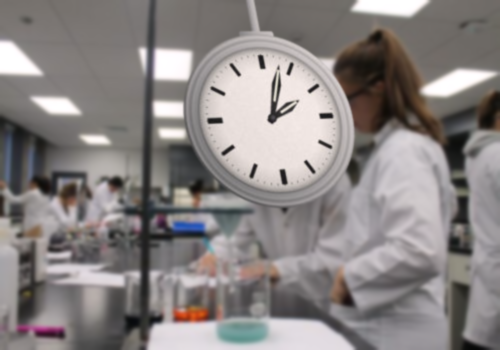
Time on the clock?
2:03
